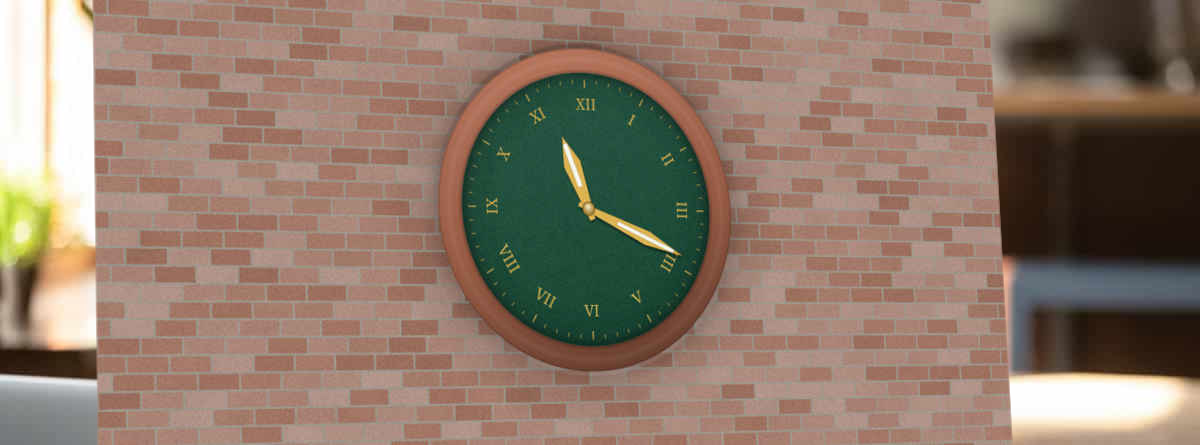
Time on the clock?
11:19
